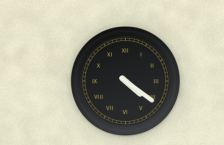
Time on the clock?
4:21
